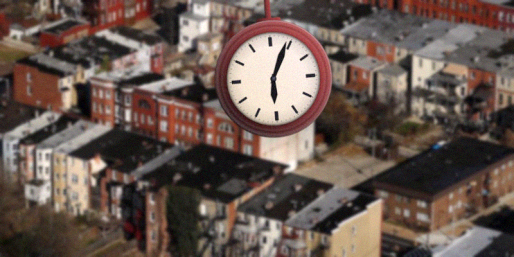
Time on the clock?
6:04
